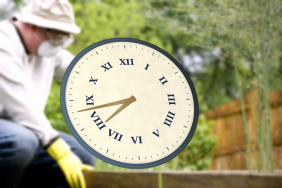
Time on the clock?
7:43
